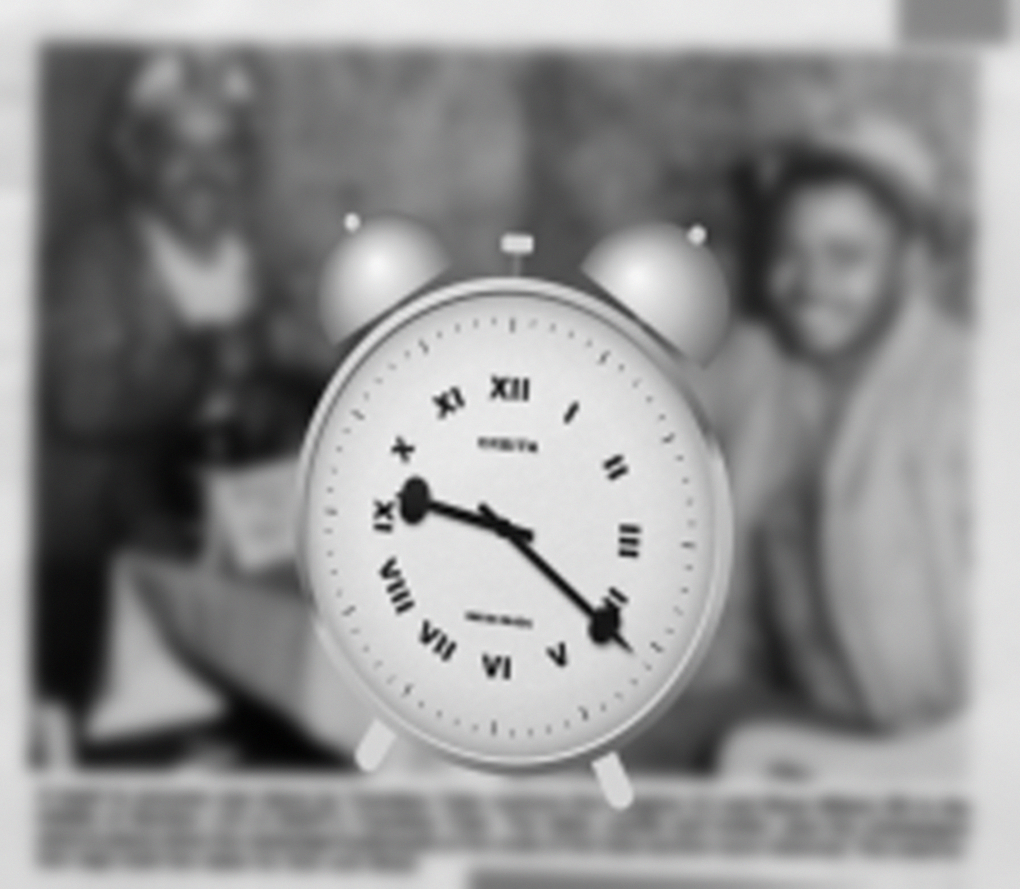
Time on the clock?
9:21
